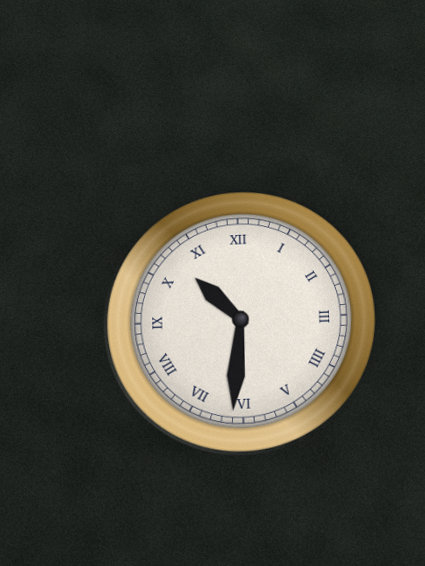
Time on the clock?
10:31
